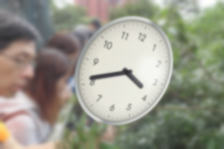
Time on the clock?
3:41
